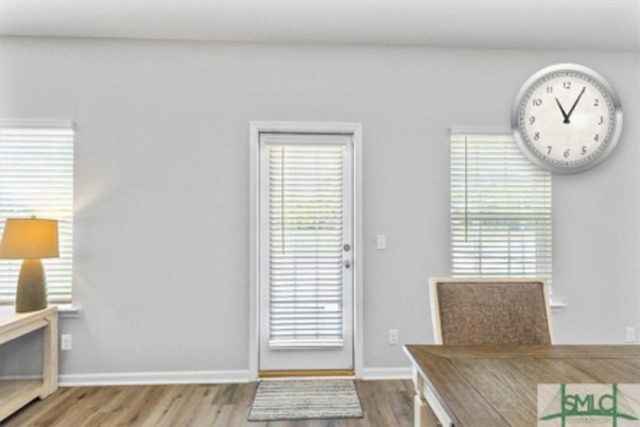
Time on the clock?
11:05
